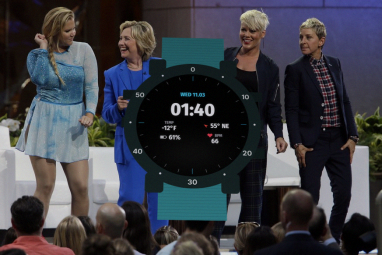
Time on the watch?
1:40
